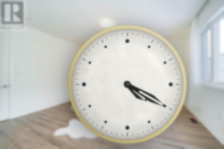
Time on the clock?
4:20
